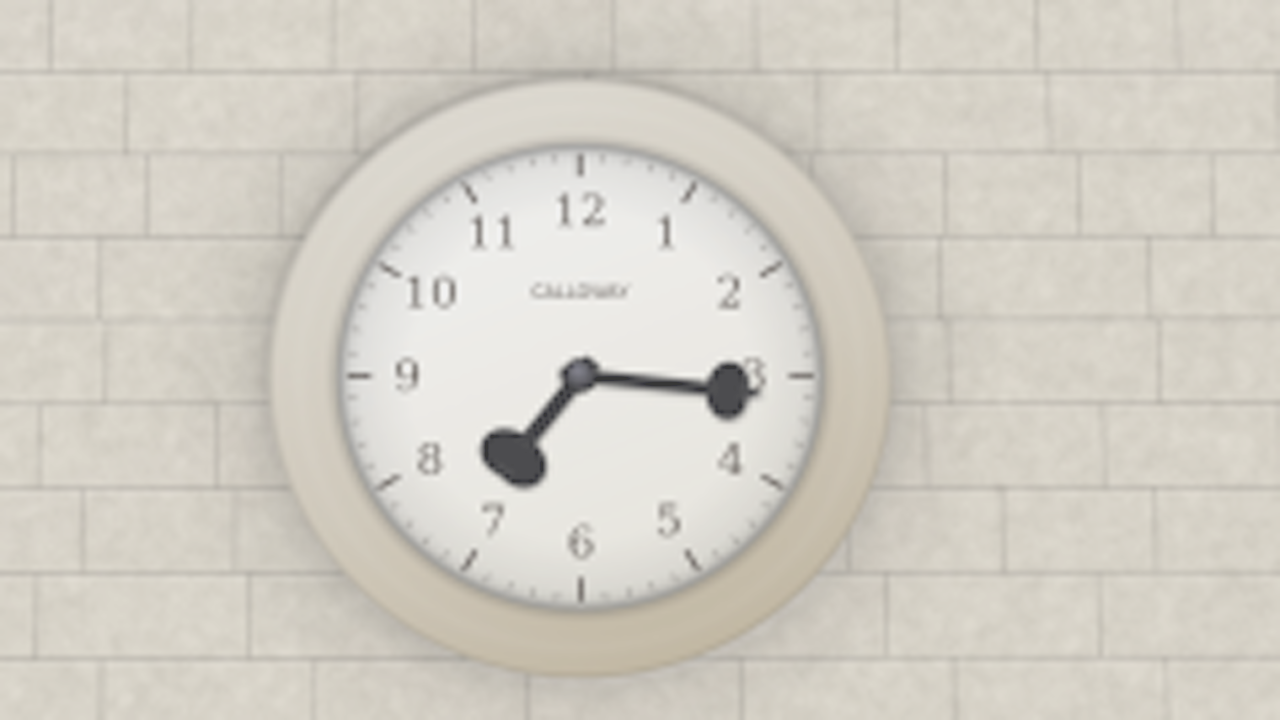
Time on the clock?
7:16
